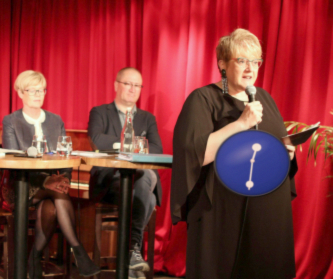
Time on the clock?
12:31
